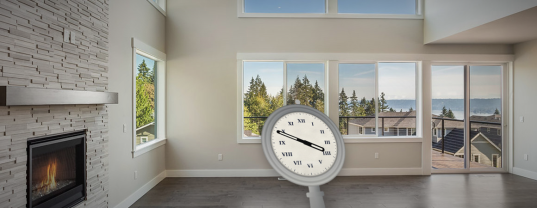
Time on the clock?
3:49
